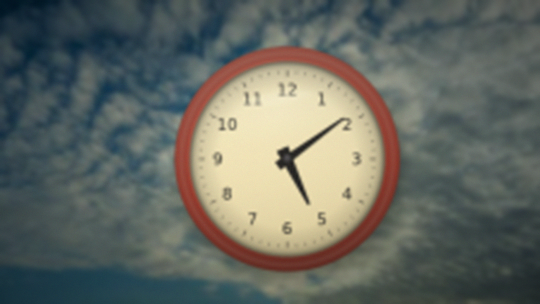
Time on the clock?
5:09
